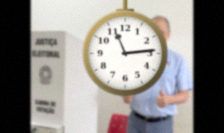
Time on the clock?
11:14
